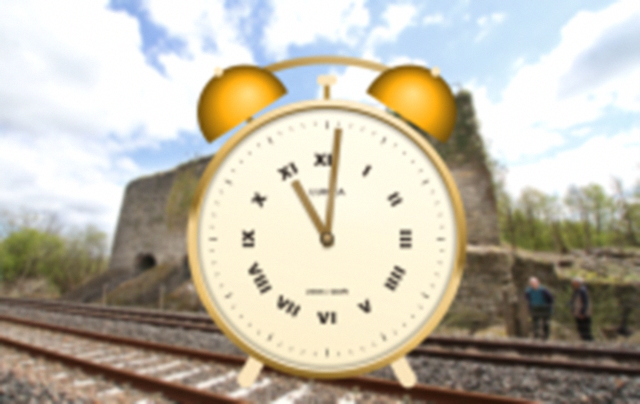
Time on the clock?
11:01
